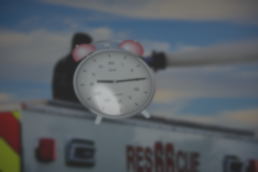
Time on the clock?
9:15
